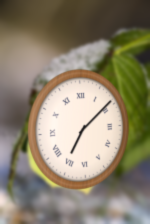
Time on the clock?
7:09
